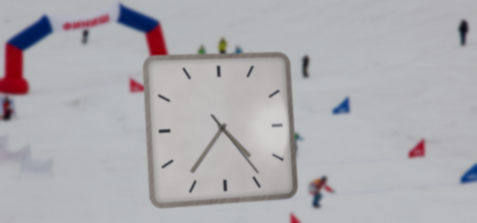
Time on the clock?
4:36:24
